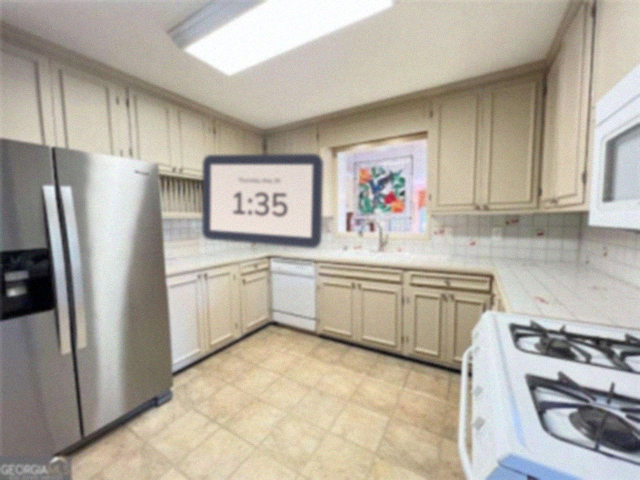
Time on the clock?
1:35
